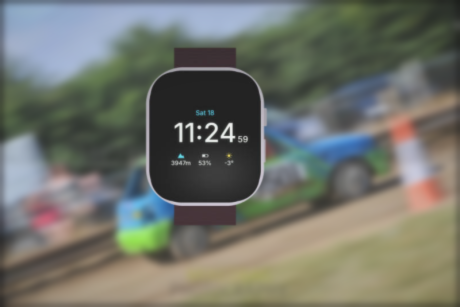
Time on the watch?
11:24
